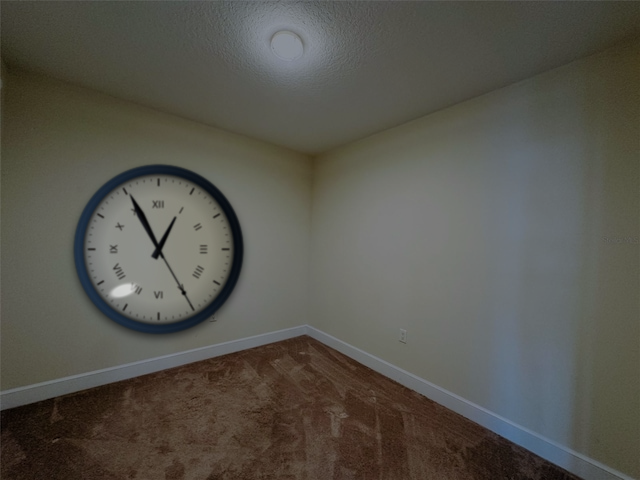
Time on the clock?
12:55:25
